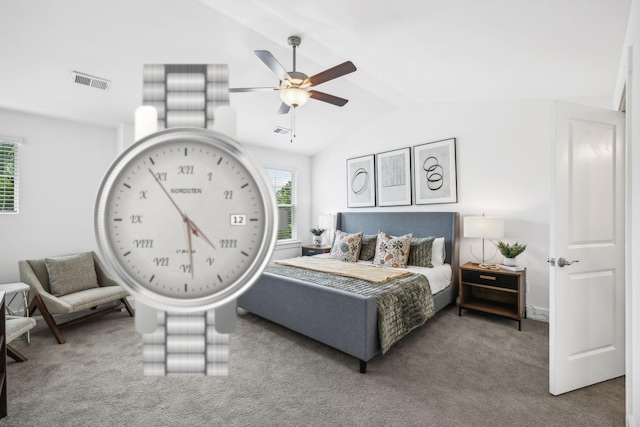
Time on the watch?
4:28:54
